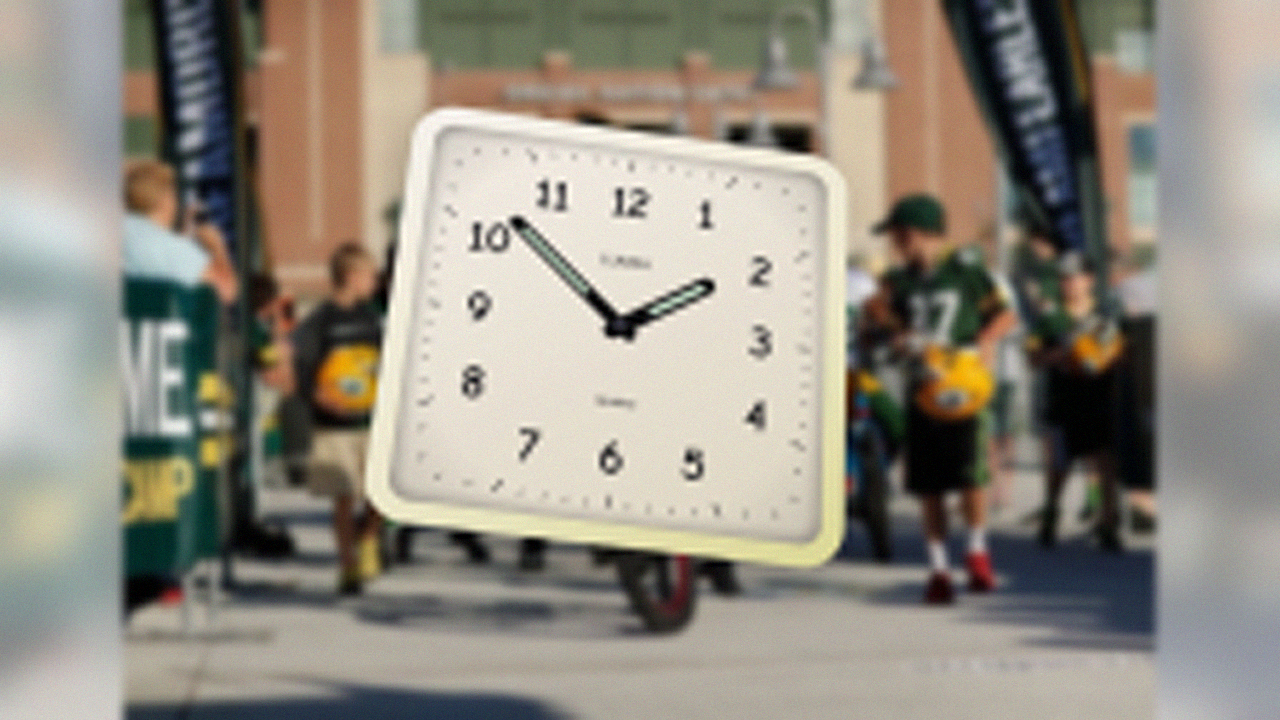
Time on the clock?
1:52
